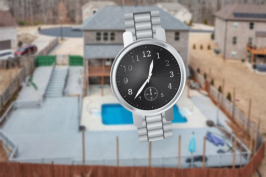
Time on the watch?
12:37
